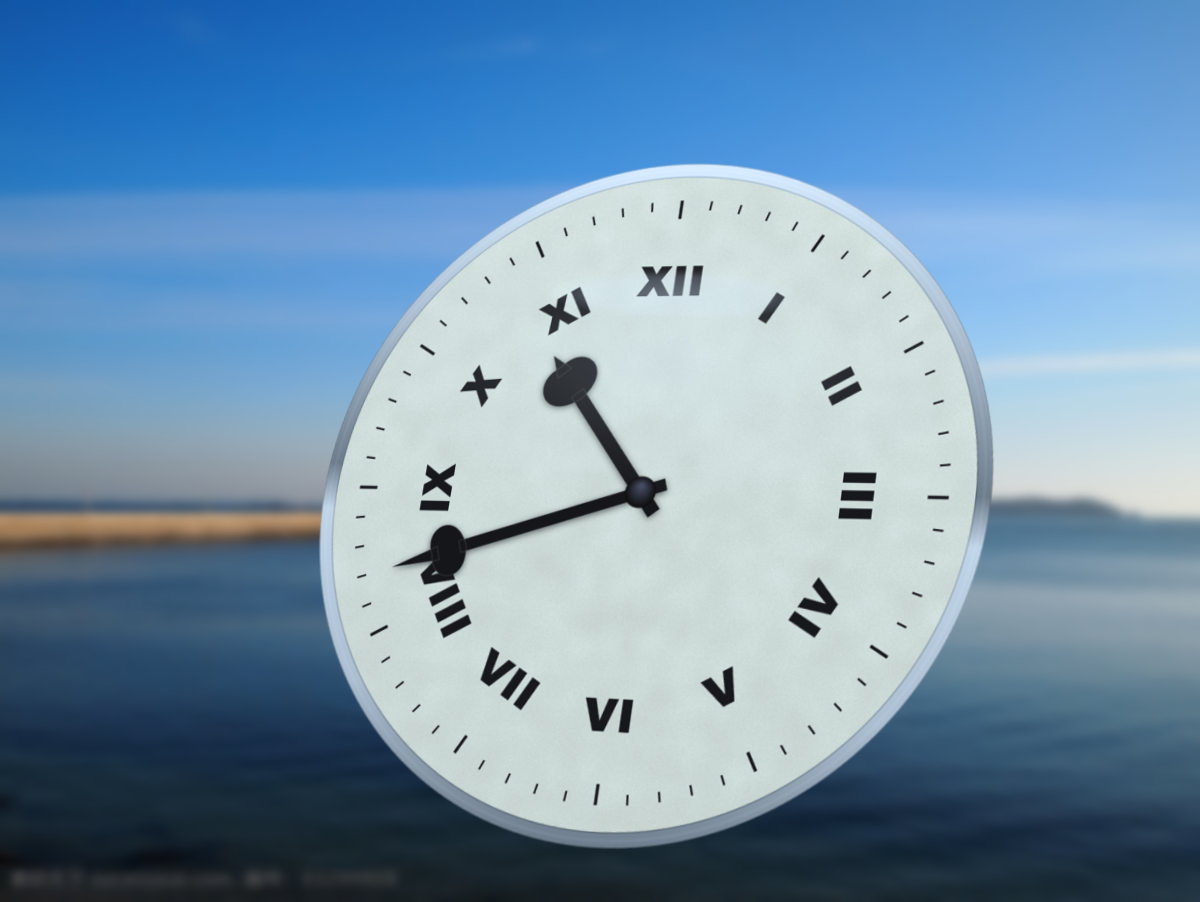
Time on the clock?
10:42
